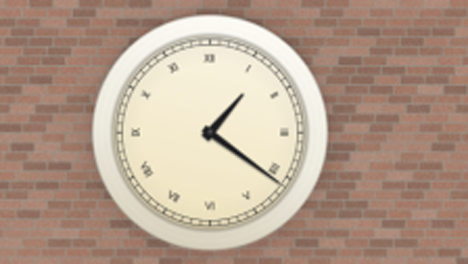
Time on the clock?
1:21
